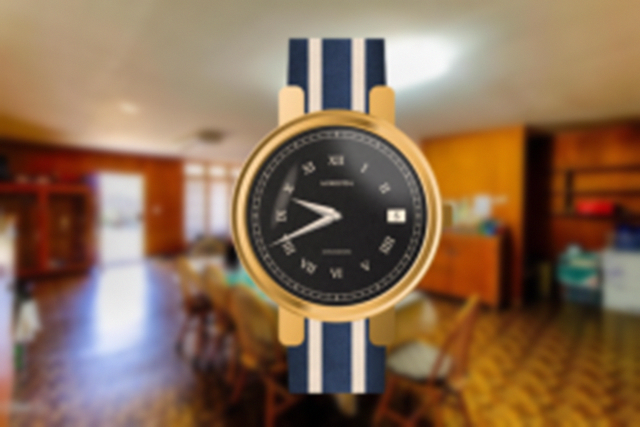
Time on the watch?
9:41
